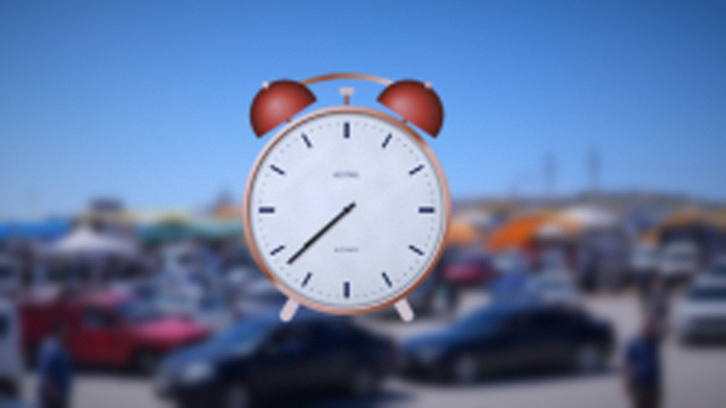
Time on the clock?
7:38
